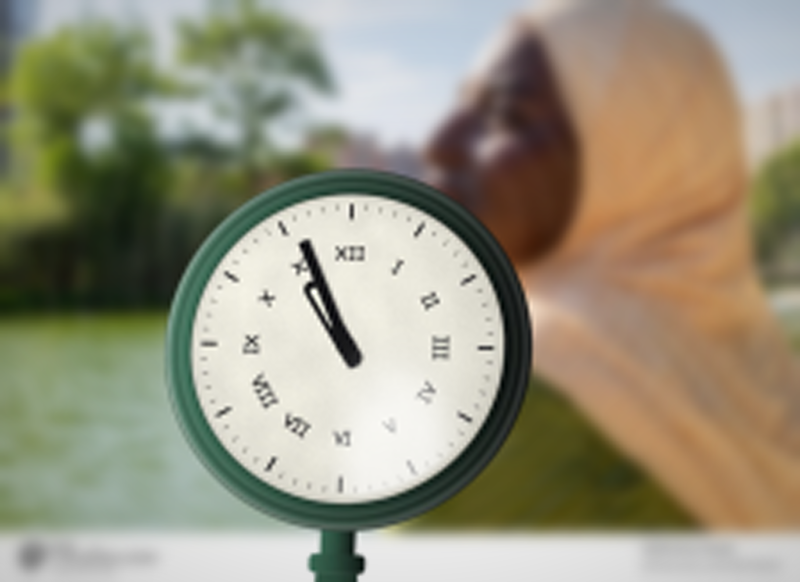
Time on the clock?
10:56
